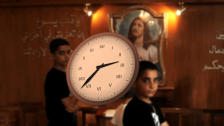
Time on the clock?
2:37
